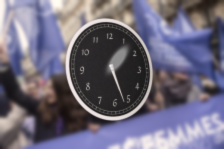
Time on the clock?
5:27
